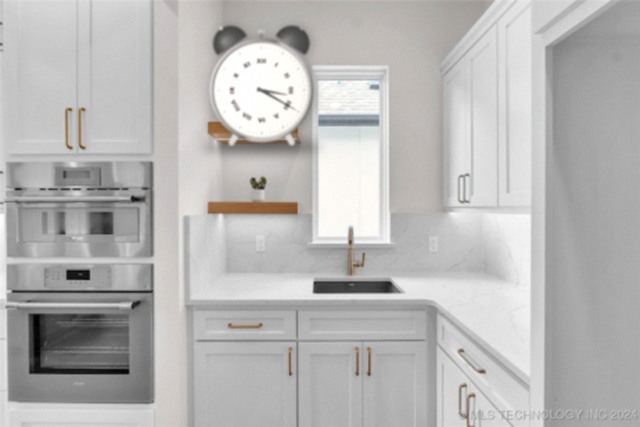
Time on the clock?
3:20
